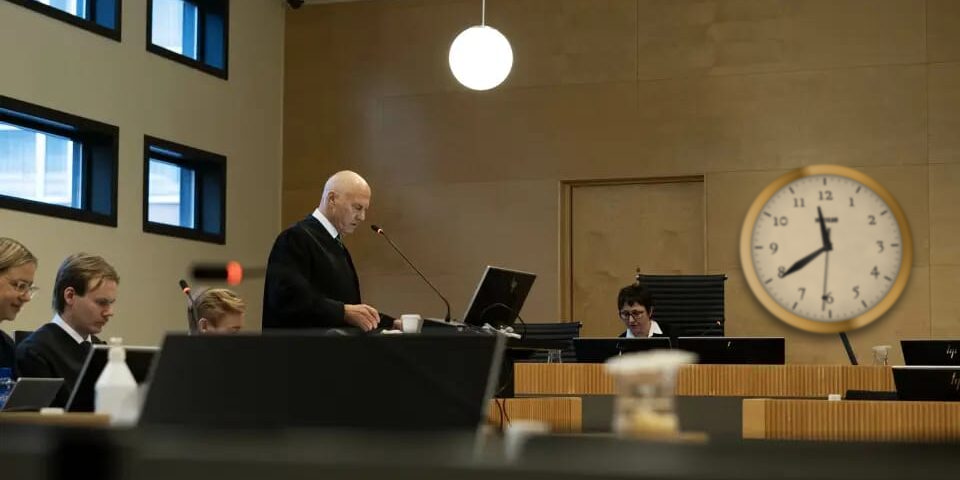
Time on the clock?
11:39:31
